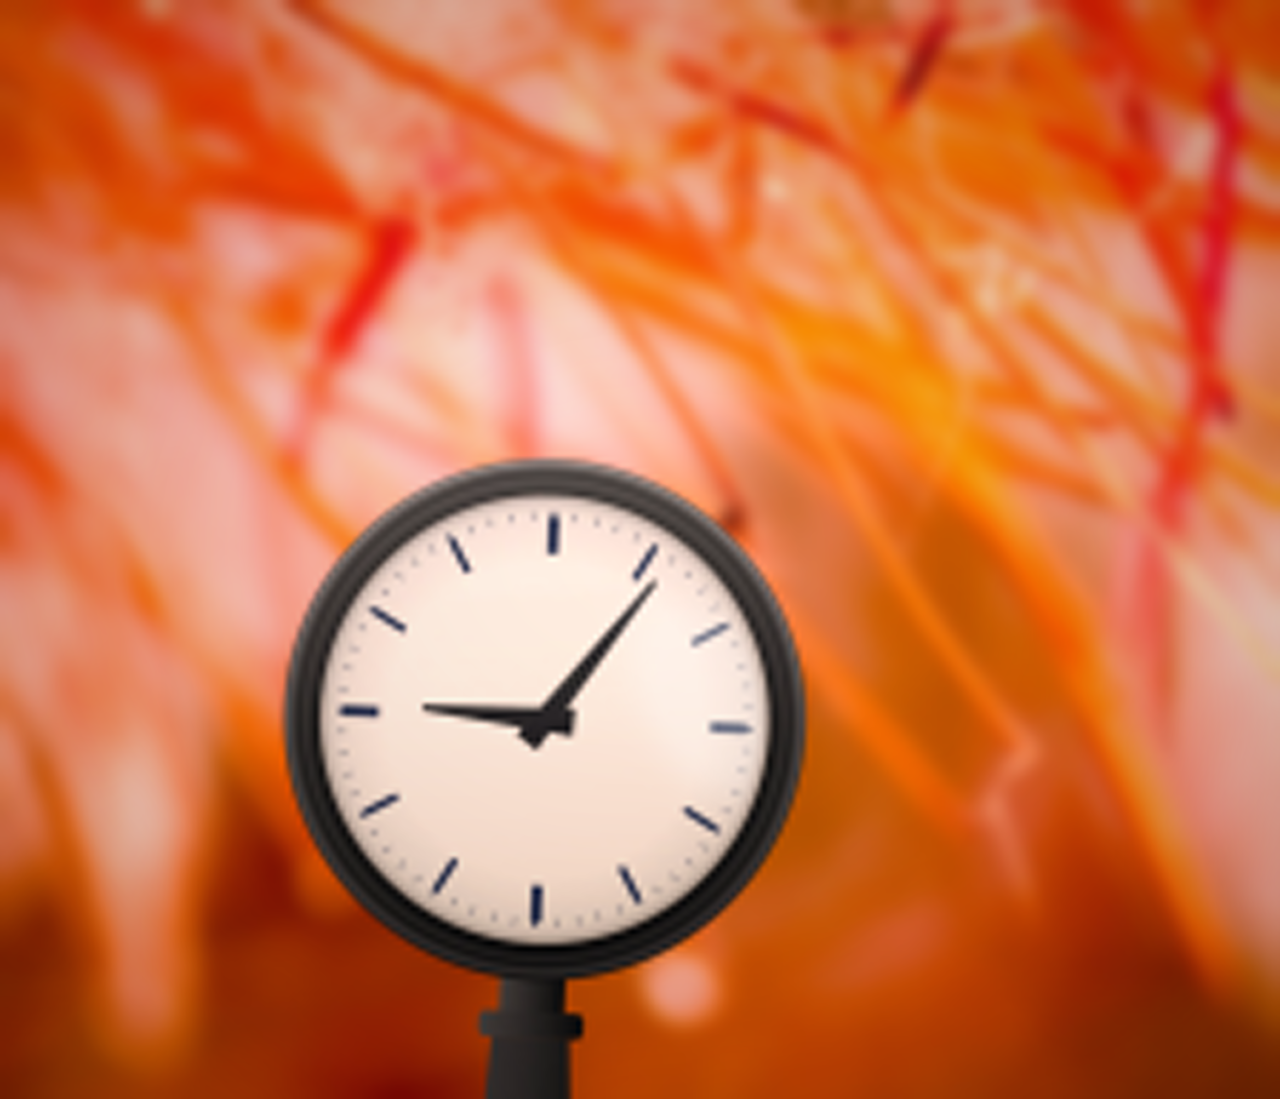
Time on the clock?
9:06
